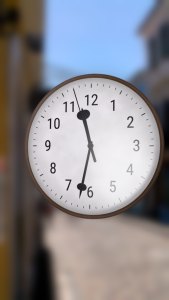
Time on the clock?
11:31:57
